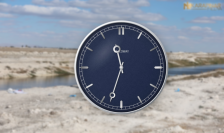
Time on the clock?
11:33
